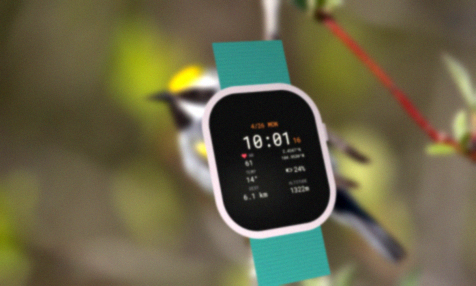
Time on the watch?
10:01
